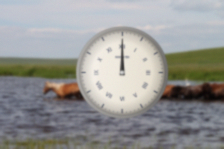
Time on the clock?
12:00
